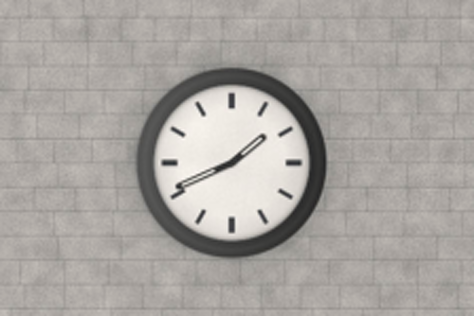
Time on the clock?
1:41
